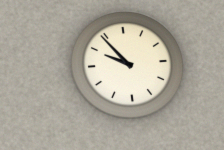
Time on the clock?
9:54
